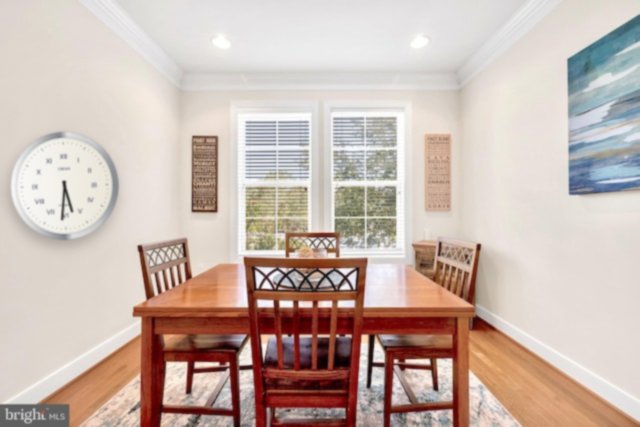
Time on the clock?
5:31
